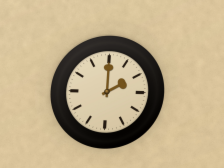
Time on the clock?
2:00
